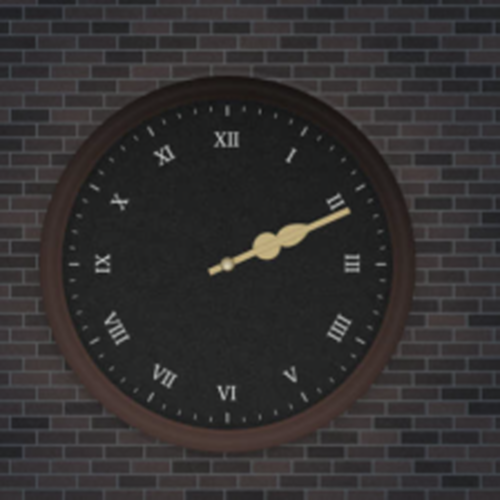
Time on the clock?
2:11
